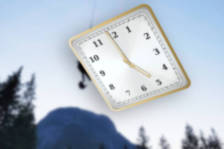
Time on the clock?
4:59
